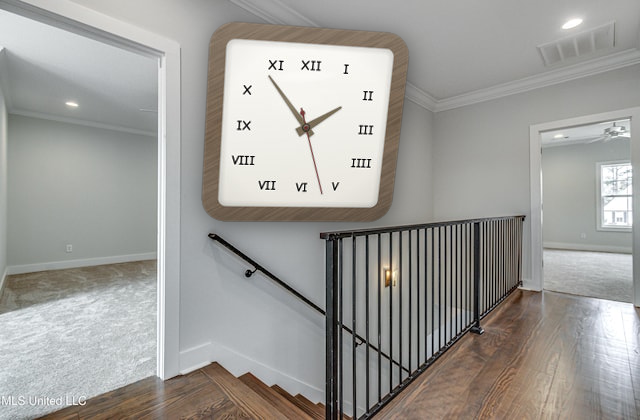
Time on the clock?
1:53:27
